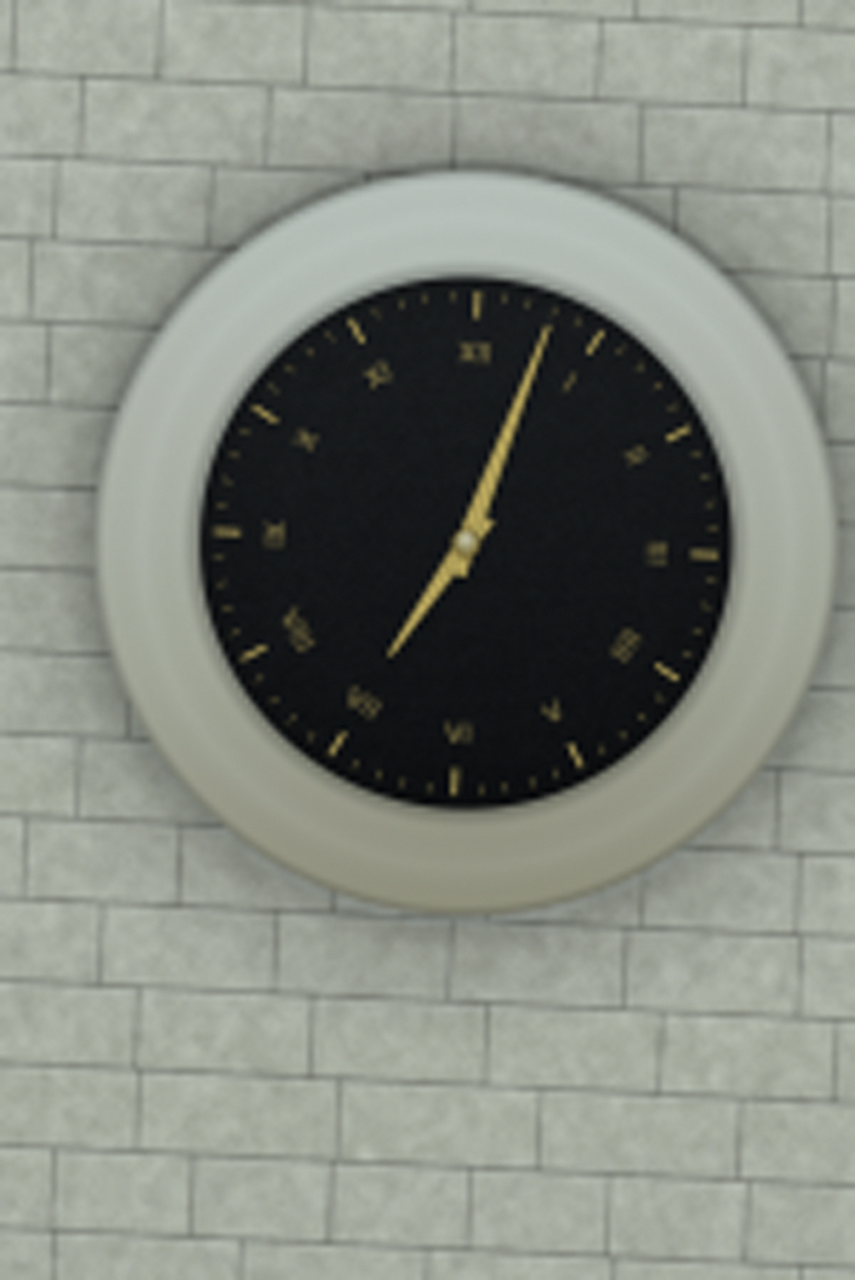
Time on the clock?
7:03
